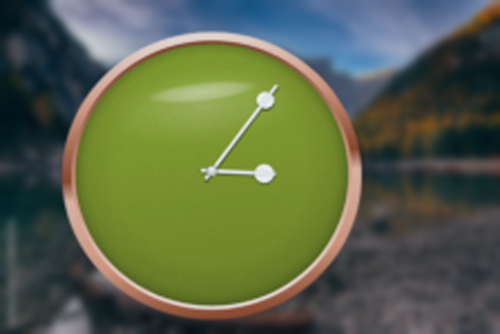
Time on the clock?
3:06
